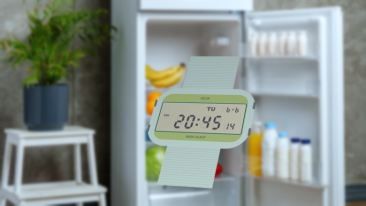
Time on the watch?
20:45:14
